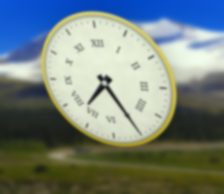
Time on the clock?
7:25
